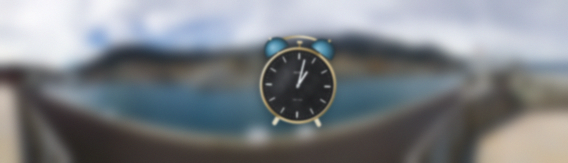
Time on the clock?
1:02
